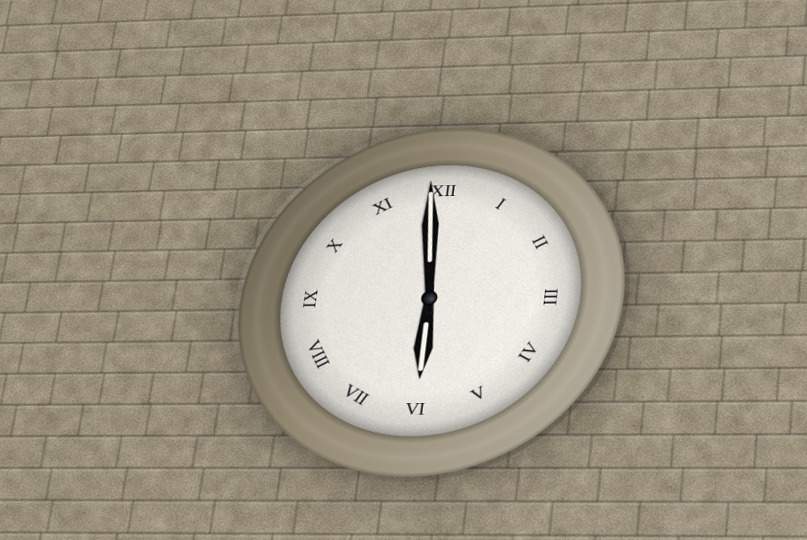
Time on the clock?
5:59
